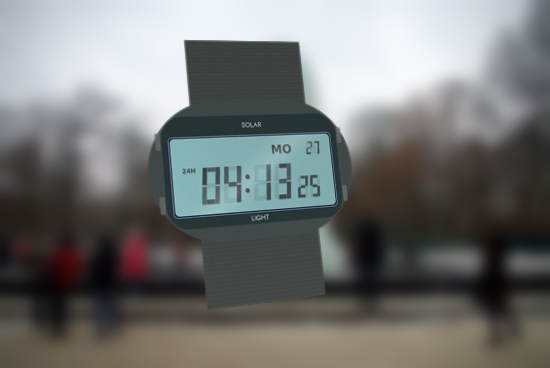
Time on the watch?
4:13:25
